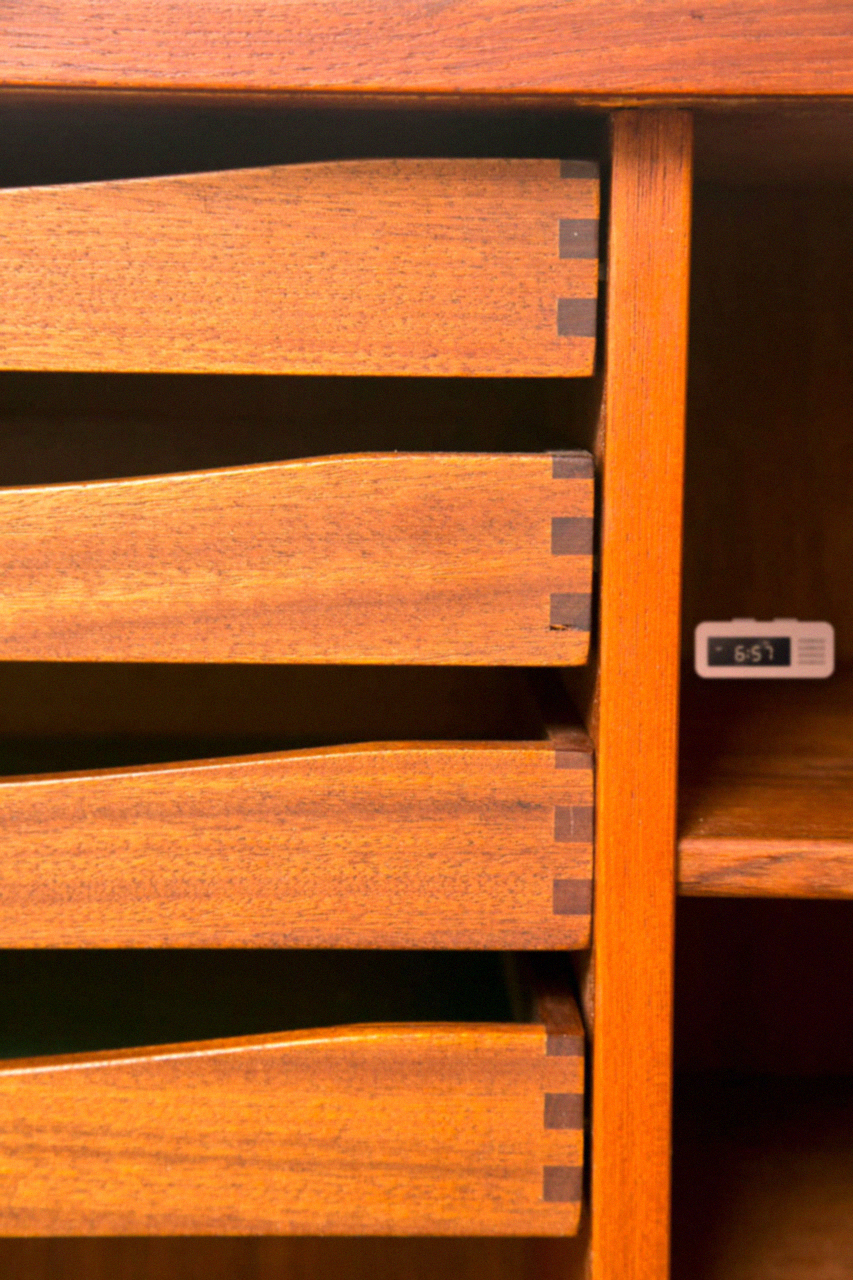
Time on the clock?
6:57
